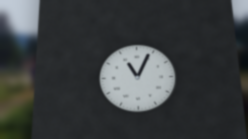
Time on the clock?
11:04
